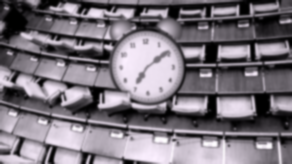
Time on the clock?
7:09
